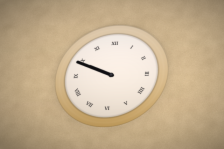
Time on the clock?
9:49
